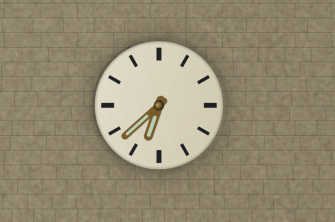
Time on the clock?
6:38
